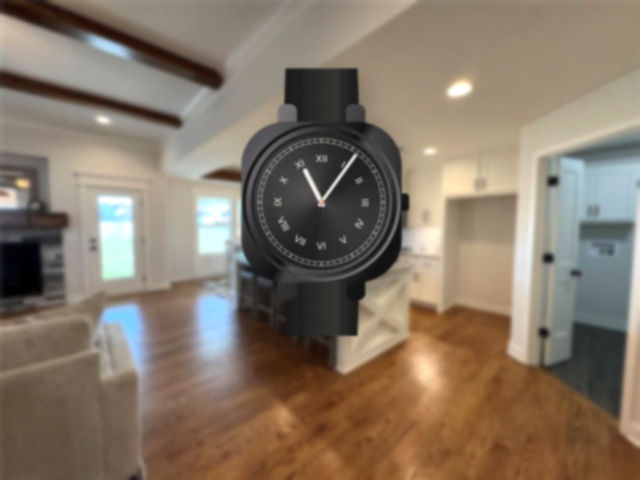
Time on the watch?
11:06
